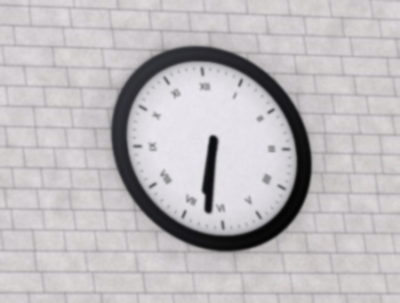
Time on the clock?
6:32
